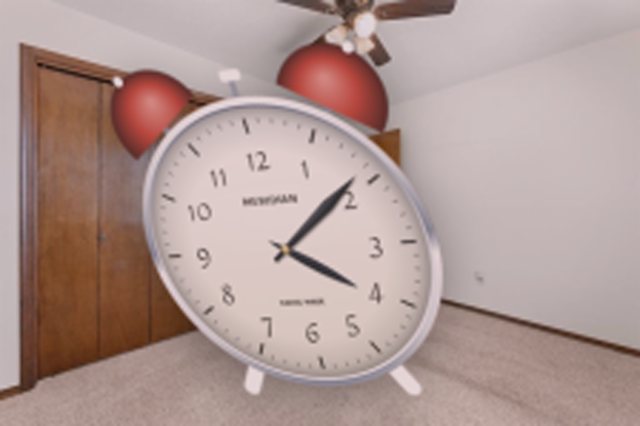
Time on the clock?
4:09
